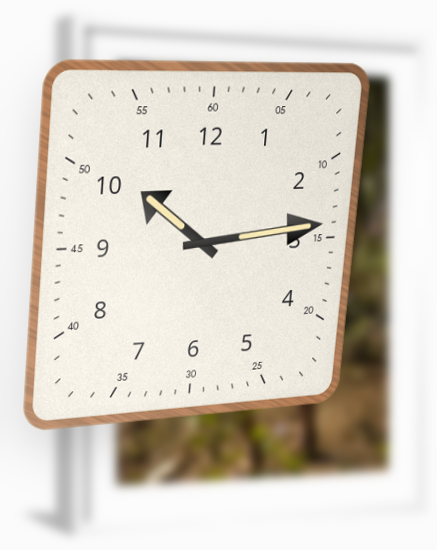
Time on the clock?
10:14
